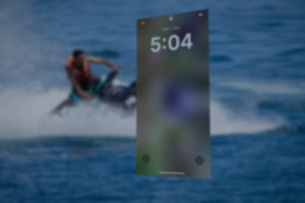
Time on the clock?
5:04
